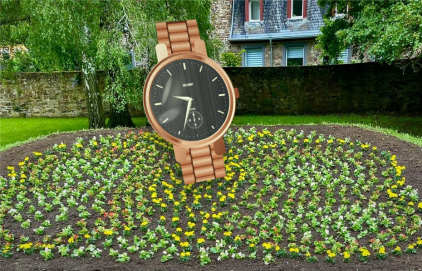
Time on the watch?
9:34
